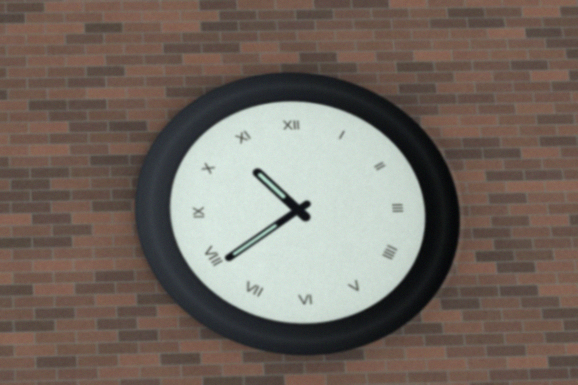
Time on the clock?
10:39
